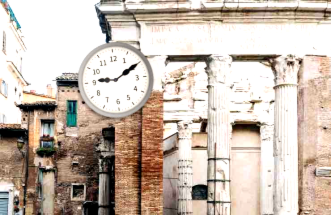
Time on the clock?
9:10
